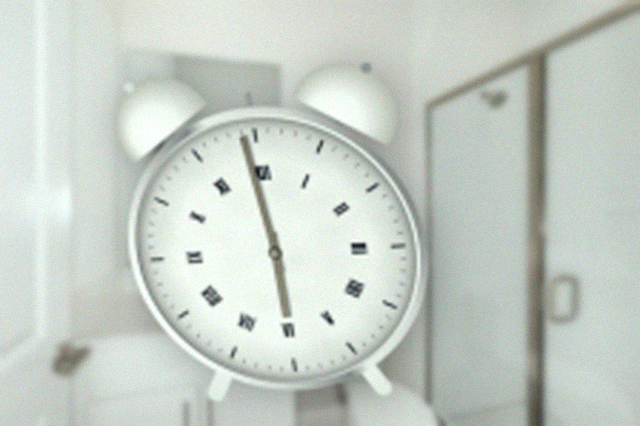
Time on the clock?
5:59
